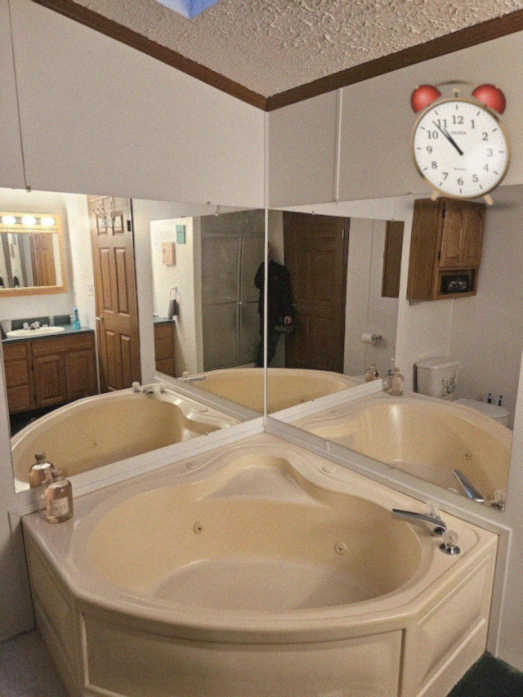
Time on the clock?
10:53
